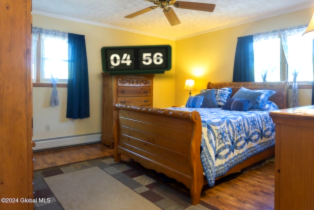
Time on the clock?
4:56
